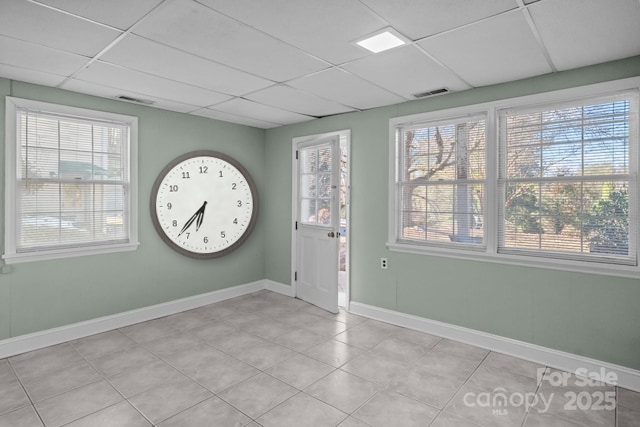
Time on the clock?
6:37
